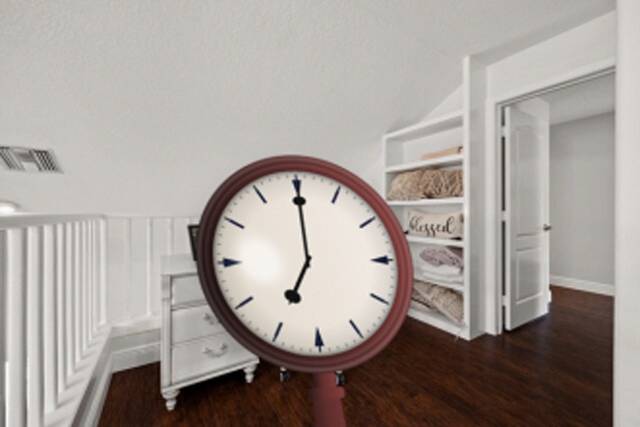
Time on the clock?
7:00
